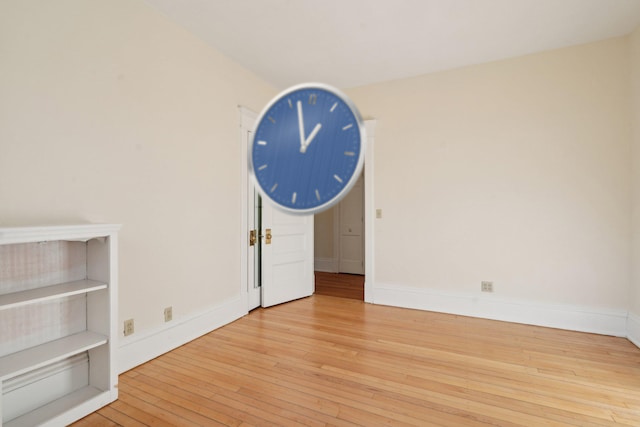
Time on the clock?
12:57
